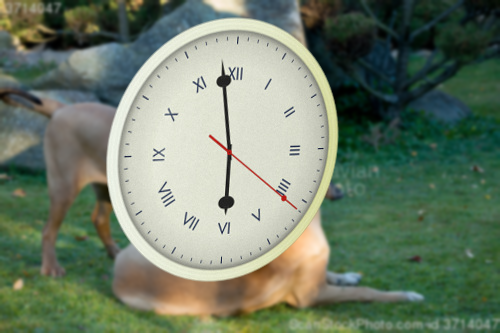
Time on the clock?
5:58:21
